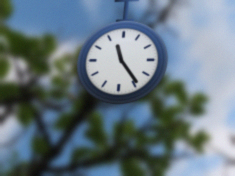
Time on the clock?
11:24
